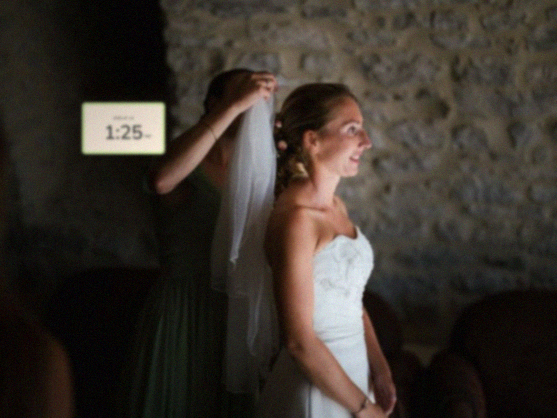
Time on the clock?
1:25
